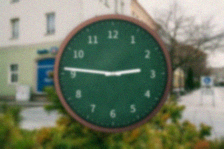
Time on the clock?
2:46
